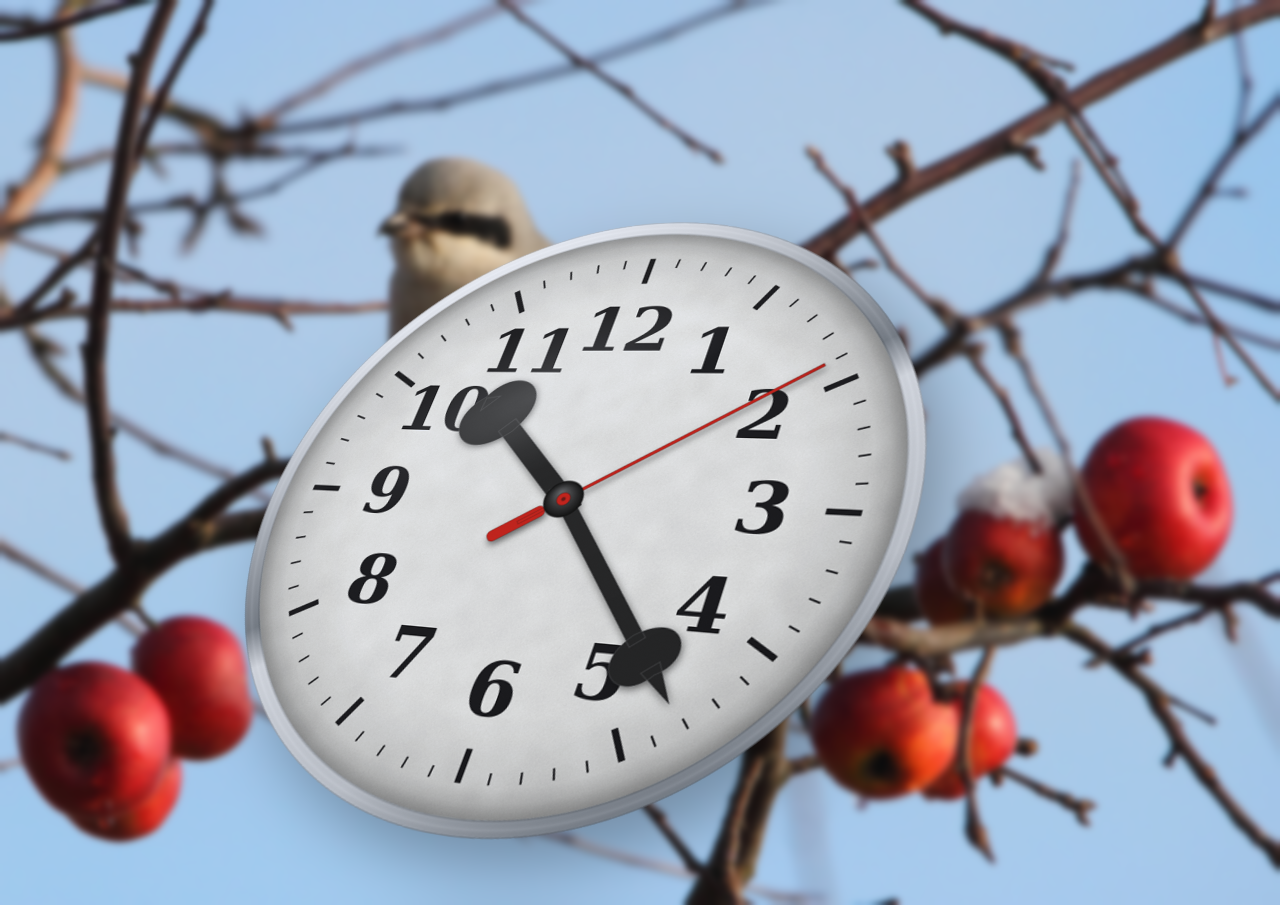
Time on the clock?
10:23:09
